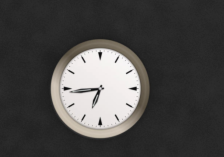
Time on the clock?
6:44
